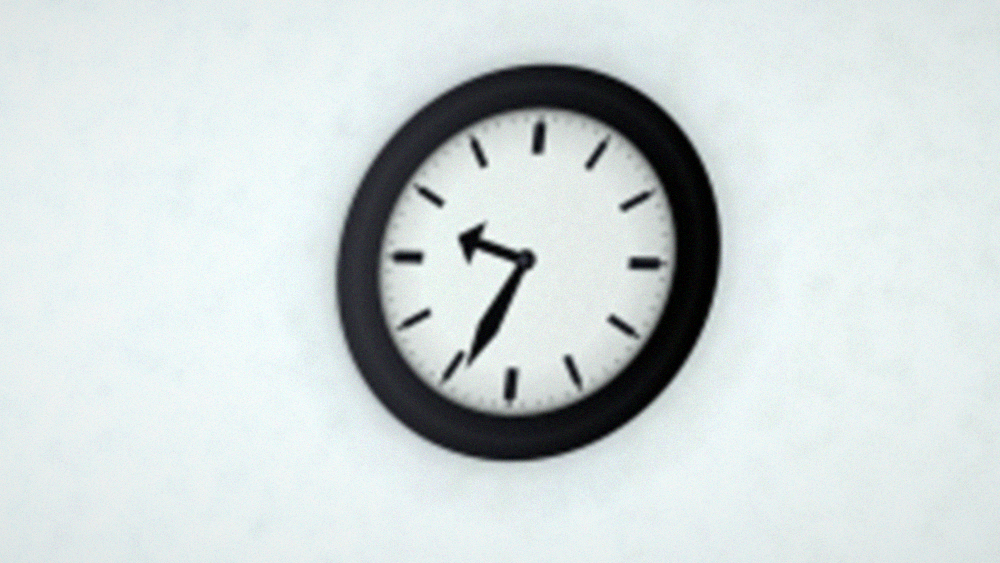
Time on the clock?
9:34
